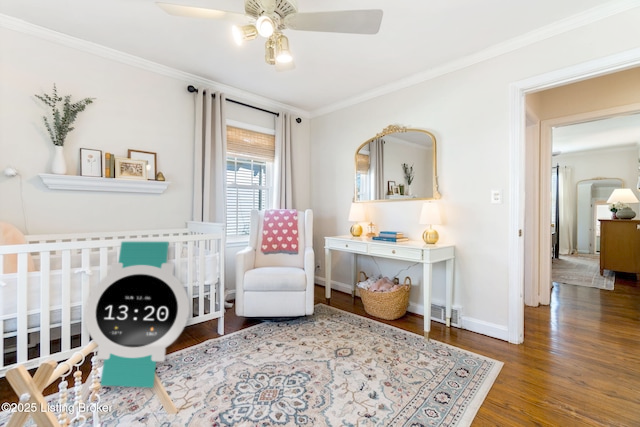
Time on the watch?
13:20
